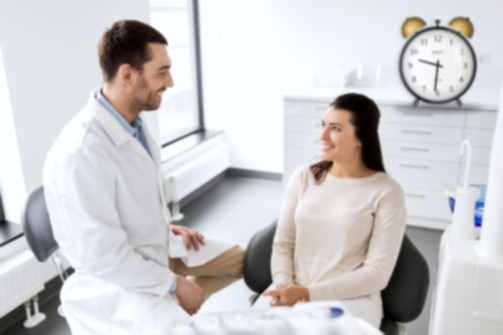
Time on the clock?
9:31
